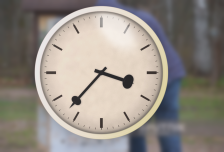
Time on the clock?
3:37
